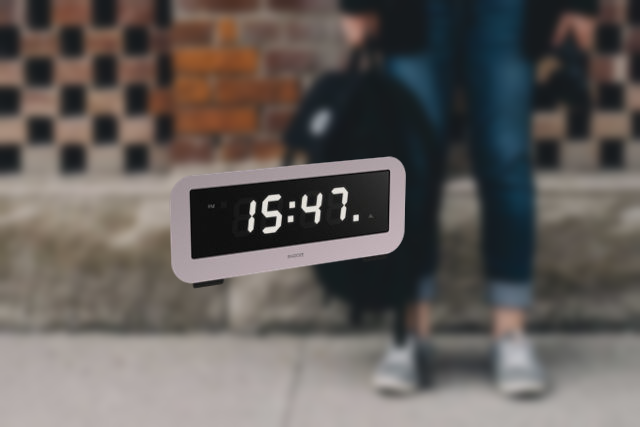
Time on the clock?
15:47
